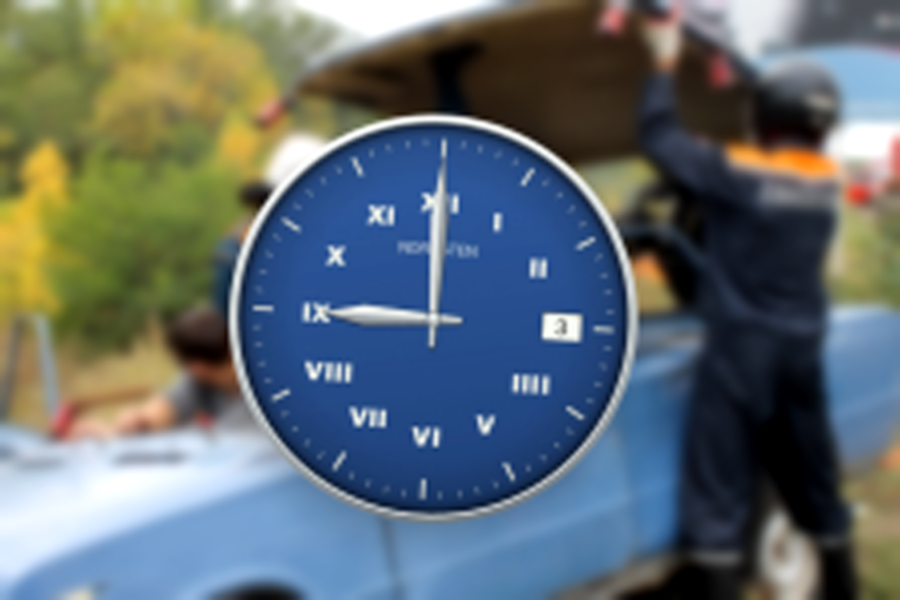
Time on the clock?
9:00
